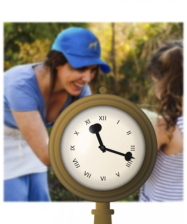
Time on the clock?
11:18
